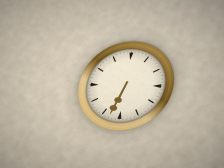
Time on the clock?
6:33
